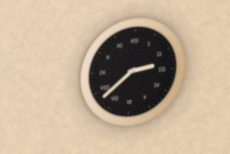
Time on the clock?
2:38
